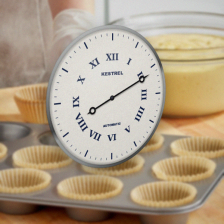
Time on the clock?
8:11
